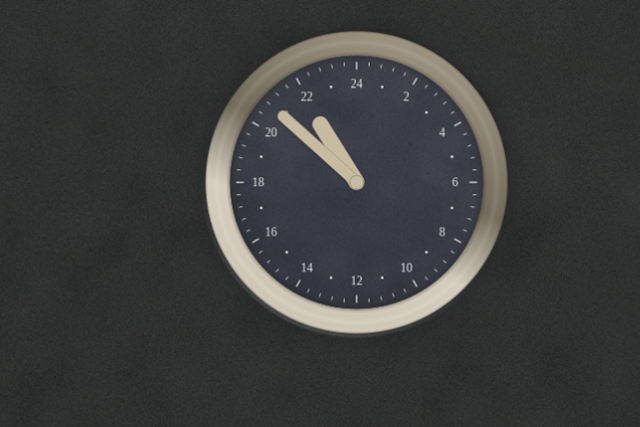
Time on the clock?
21:52
